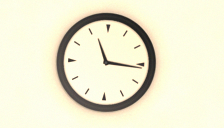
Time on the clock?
11:16
